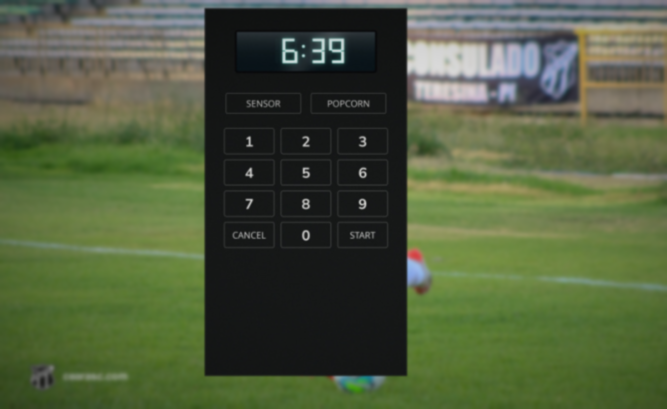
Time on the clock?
6:39
